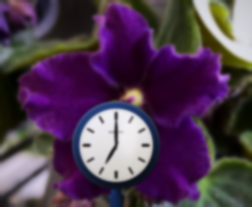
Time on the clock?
7:00
